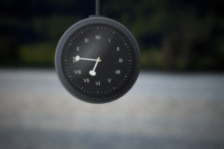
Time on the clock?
6:46
